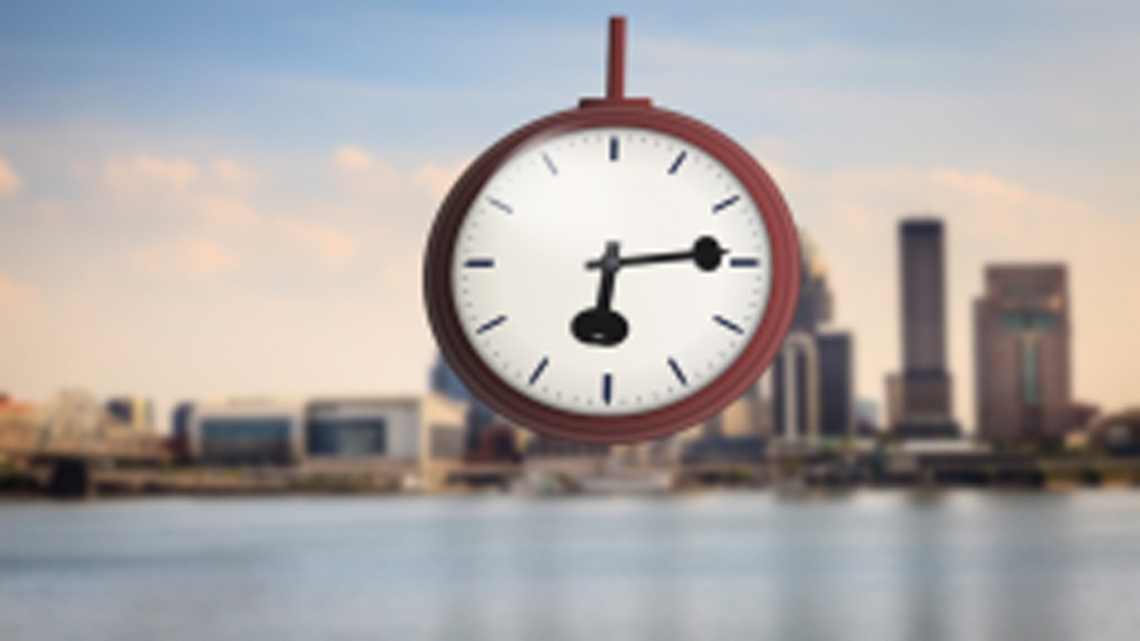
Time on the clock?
6:14
